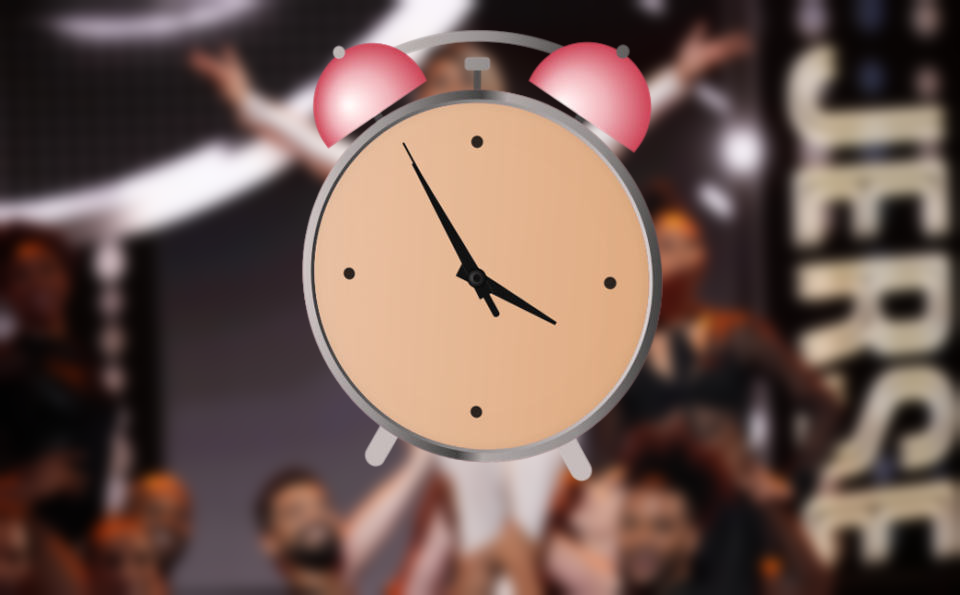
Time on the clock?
3:54:55
